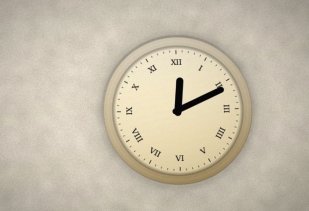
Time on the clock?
12:11
